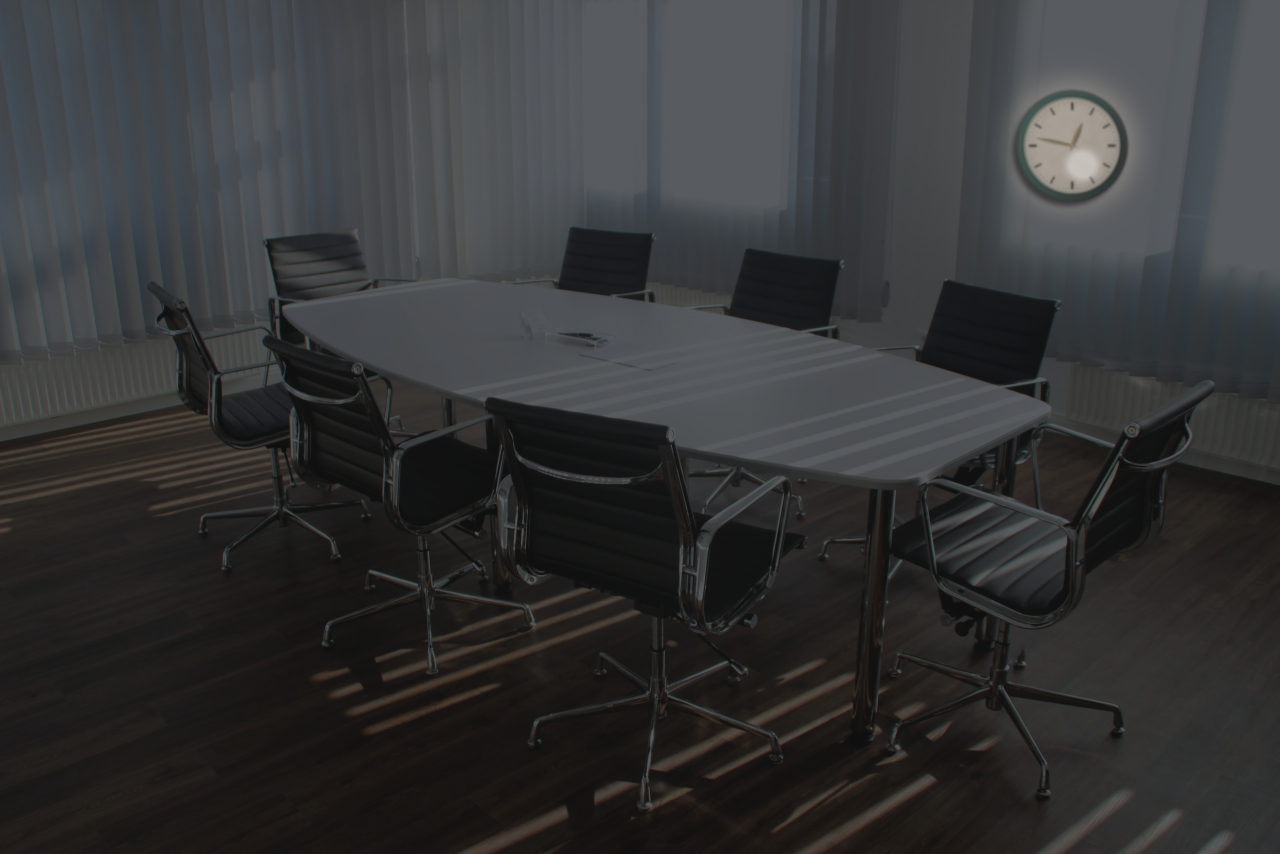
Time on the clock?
12:47
